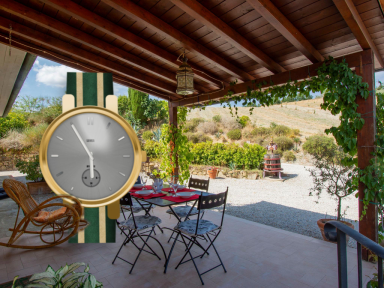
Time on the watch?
5:55
